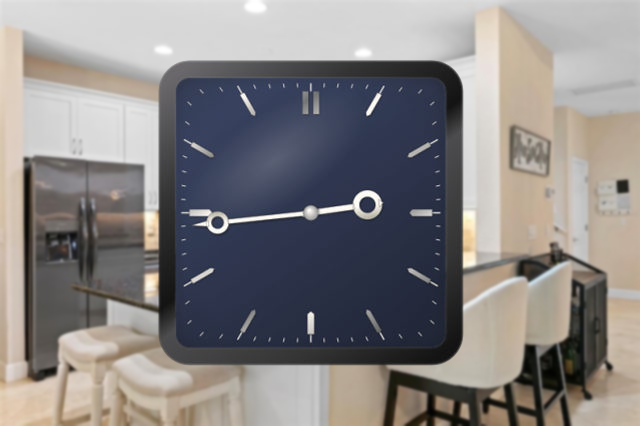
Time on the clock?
2:44
